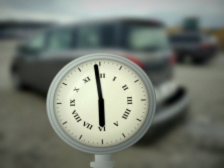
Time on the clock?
5:59
